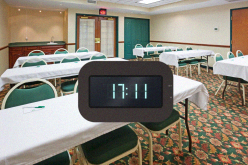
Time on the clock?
17:11
